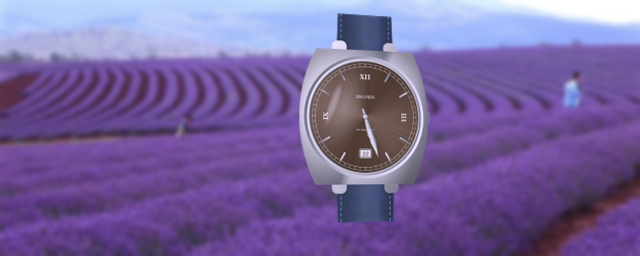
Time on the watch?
5:27
